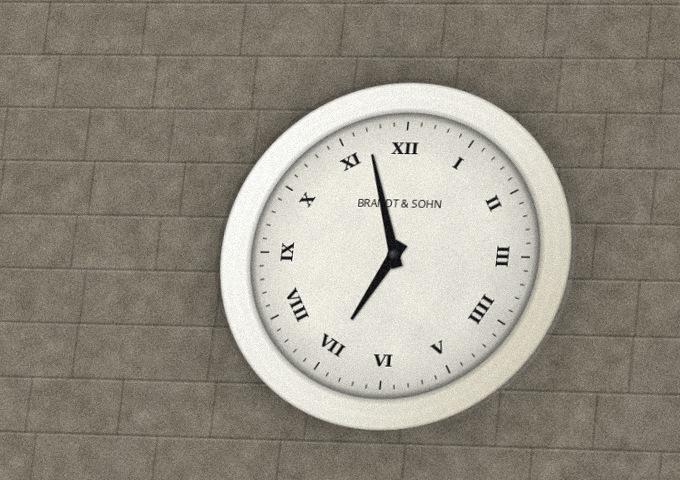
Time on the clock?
6:57
